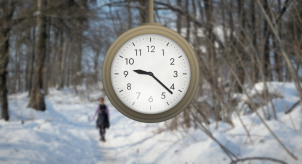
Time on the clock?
9:22
